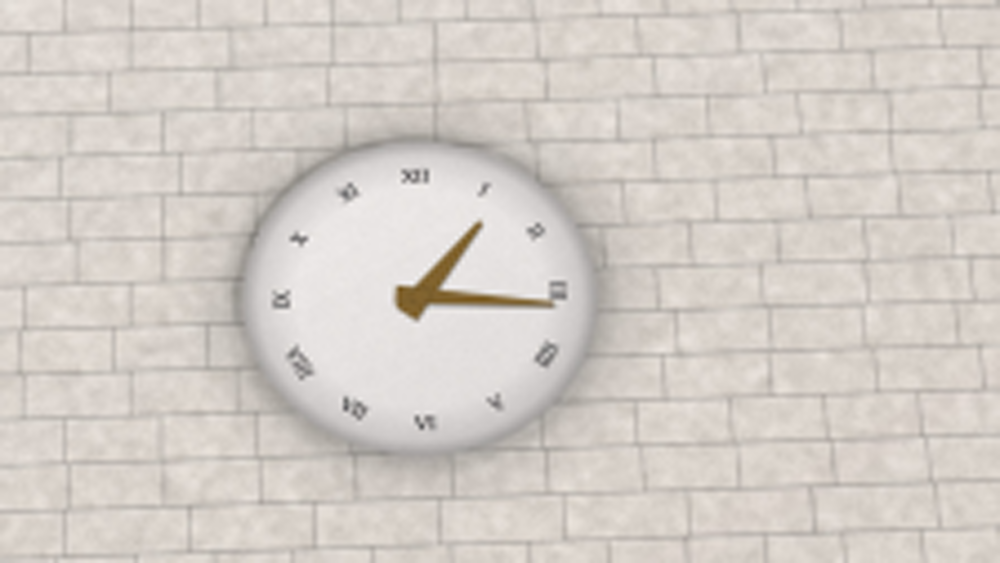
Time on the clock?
1:16
